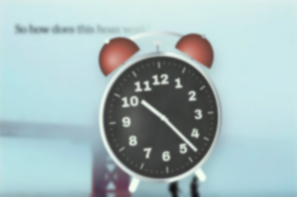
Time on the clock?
10:23
